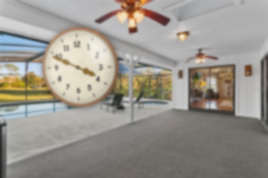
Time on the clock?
3:49
